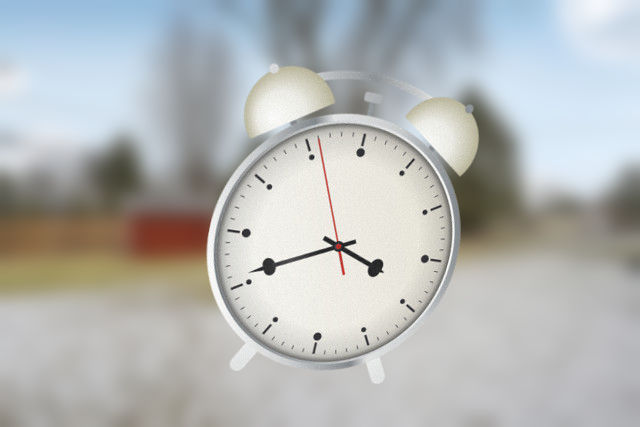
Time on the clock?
3:40:56
